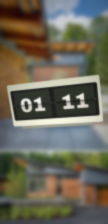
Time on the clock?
1:11
